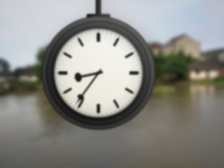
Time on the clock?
8:36
